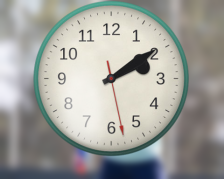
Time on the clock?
2:09:28
